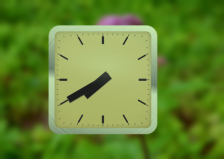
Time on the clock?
7:40
